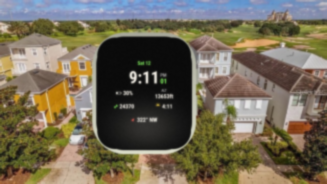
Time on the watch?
9:11
